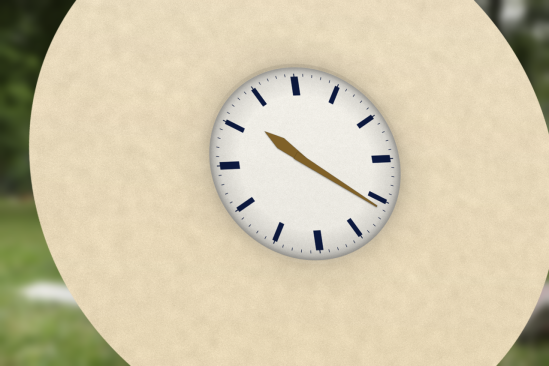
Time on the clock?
10:21
